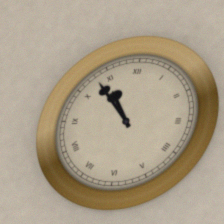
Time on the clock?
10:53
